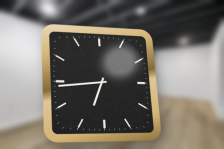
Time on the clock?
6:44
